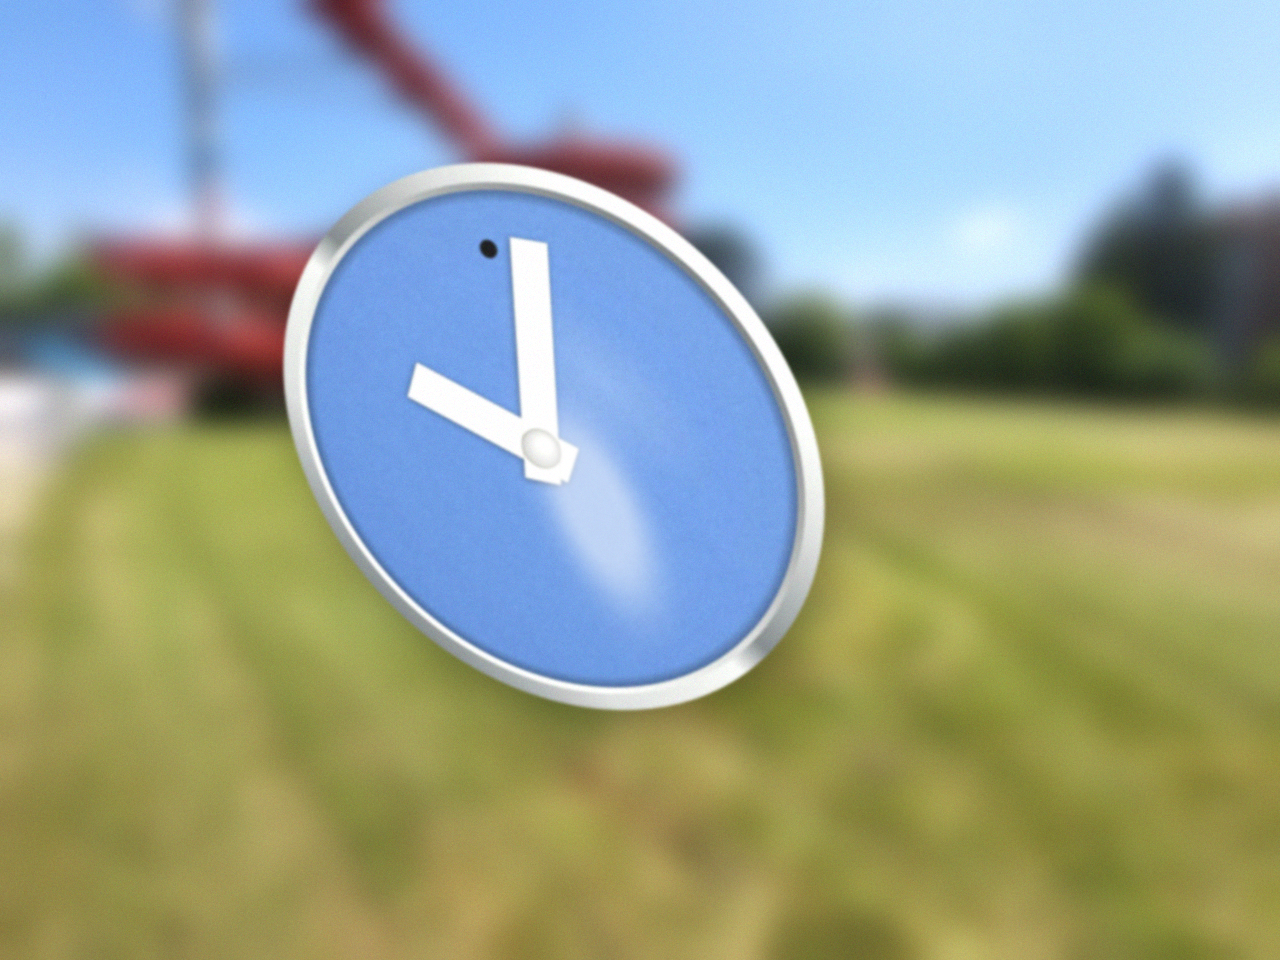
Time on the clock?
10:02
